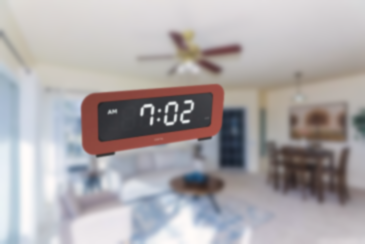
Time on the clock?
7:02
